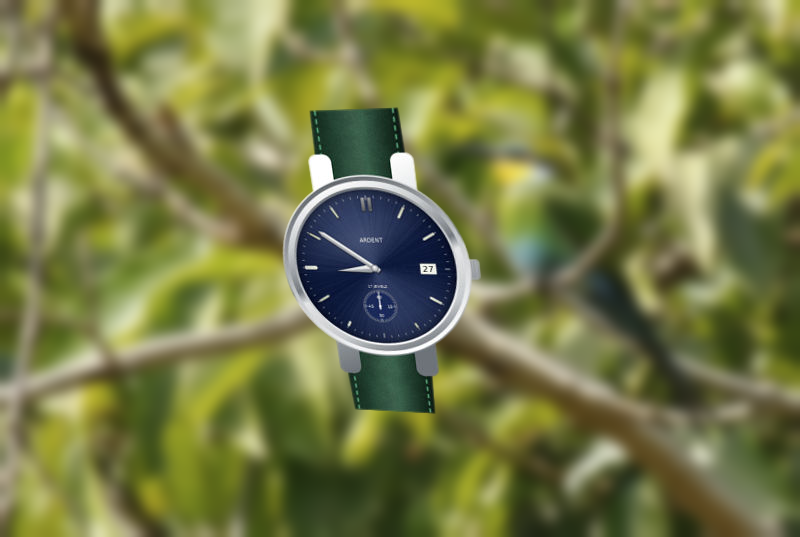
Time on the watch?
8:51
